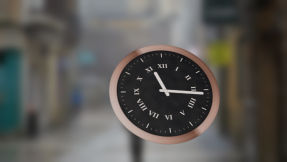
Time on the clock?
11:16
